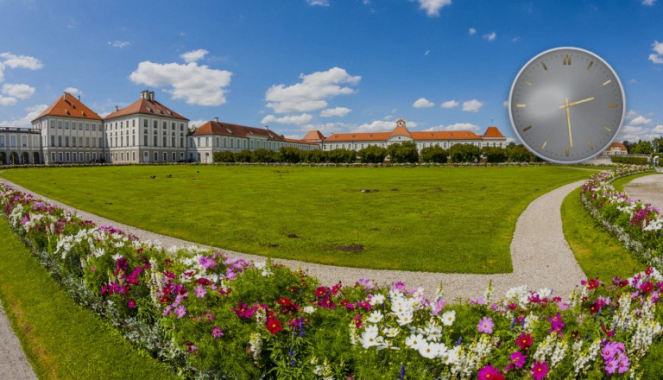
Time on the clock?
2:29
